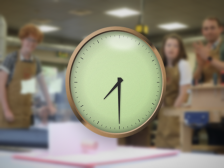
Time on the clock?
7:30
